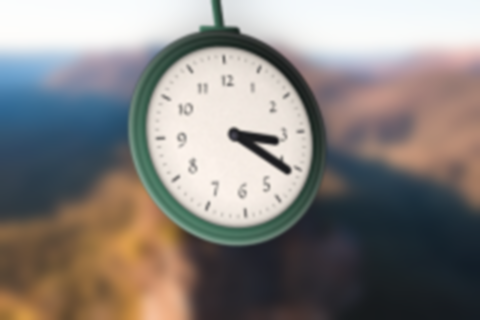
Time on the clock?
3:21
